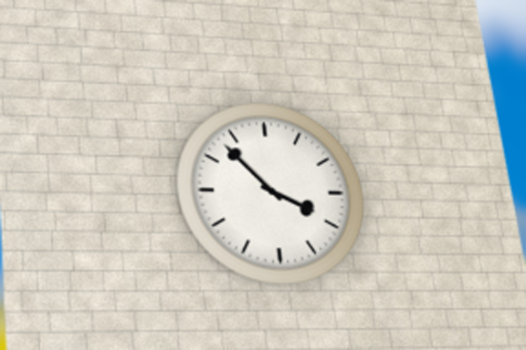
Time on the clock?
3:53
